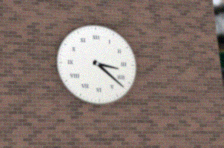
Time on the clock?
3:22
